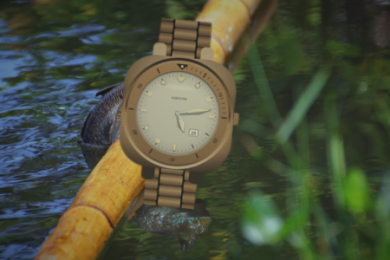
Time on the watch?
5:13
